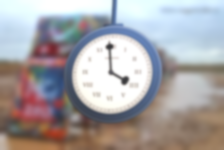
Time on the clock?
3:59
